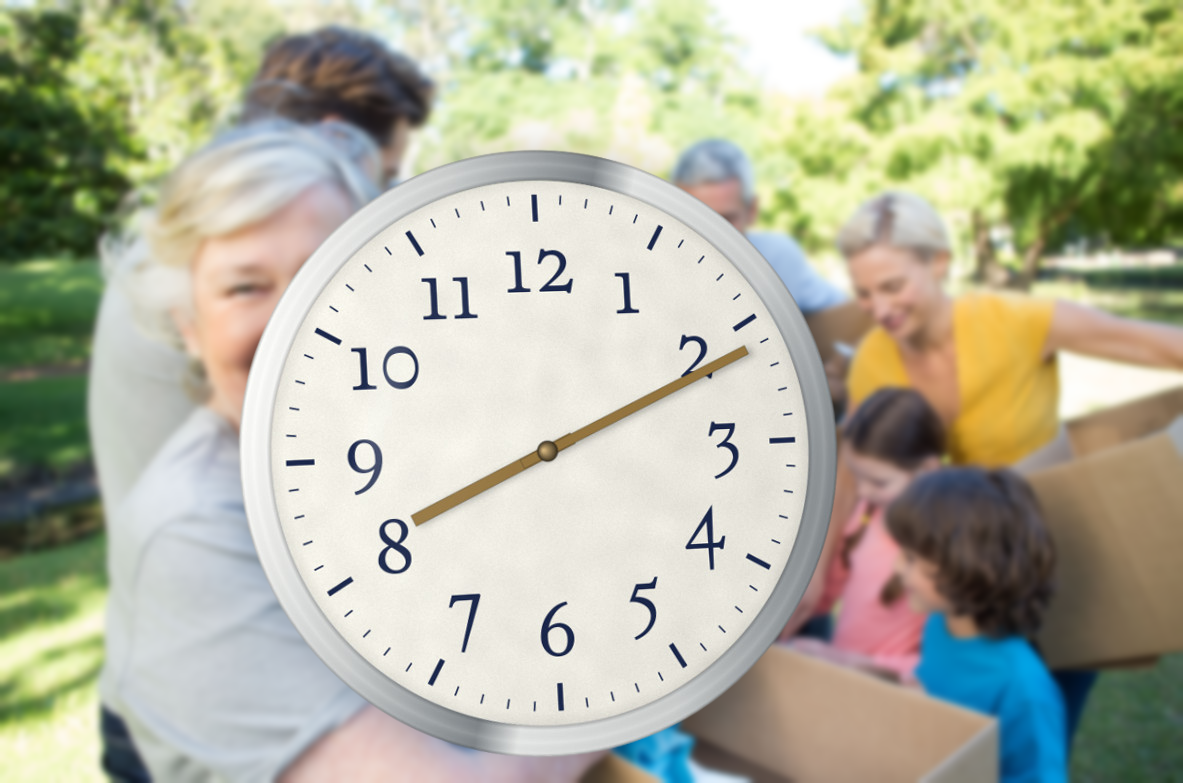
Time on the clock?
8:11
